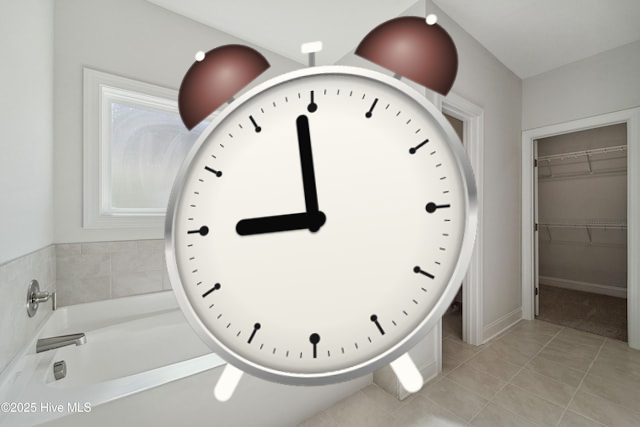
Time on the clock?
8:59
